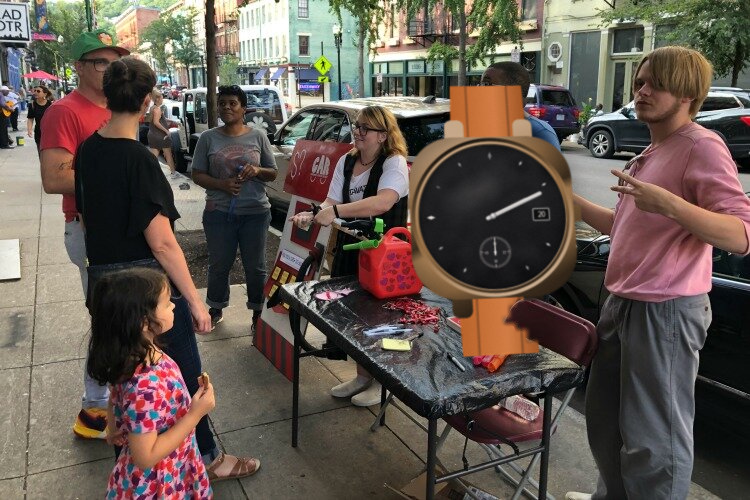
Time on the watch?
2:11
